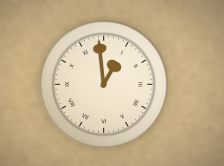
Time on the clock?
12:59
